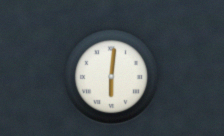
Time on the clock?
6:01
